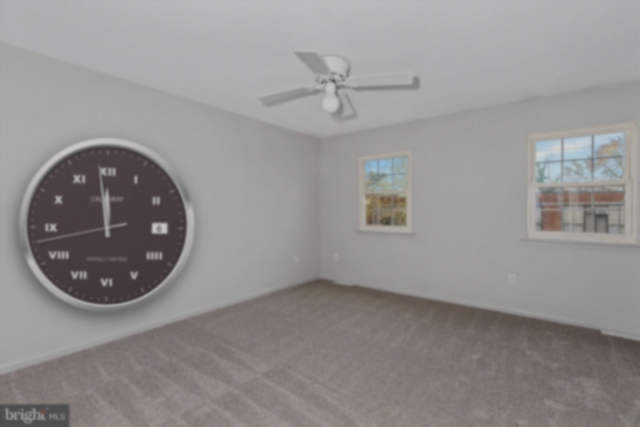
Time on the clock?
11:58:43
